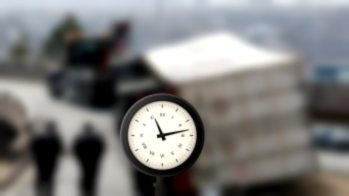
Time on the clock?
11:13
